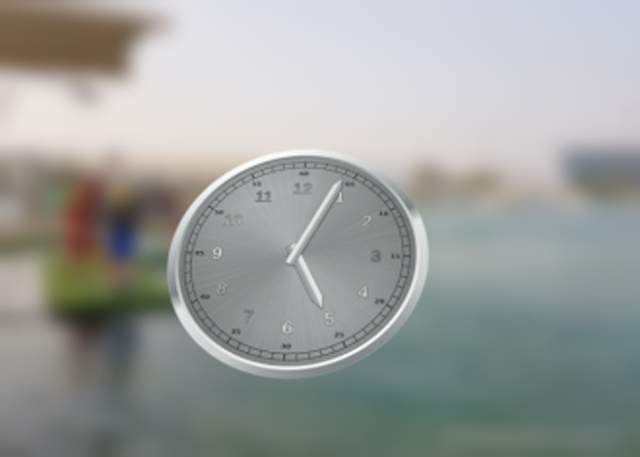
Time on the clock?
5:04
